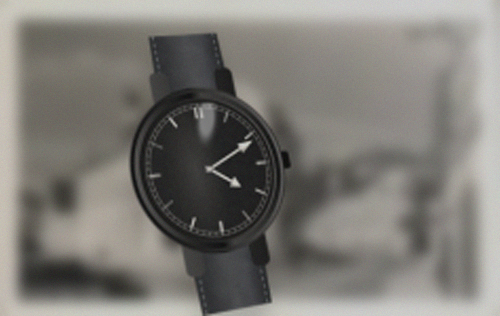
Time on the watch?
4:11
